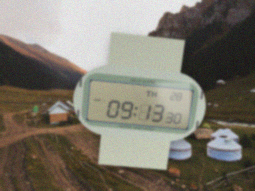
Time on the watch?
9:13:30
